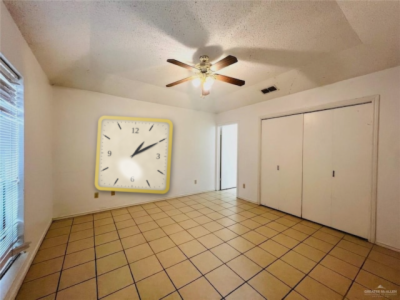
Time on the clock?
1:10
